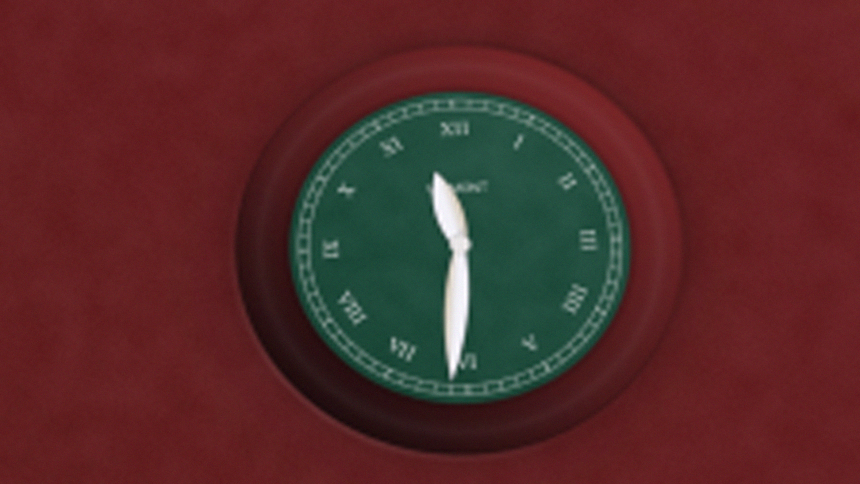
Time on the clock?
11:31
